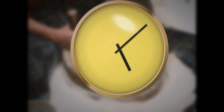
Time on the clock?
5:08
